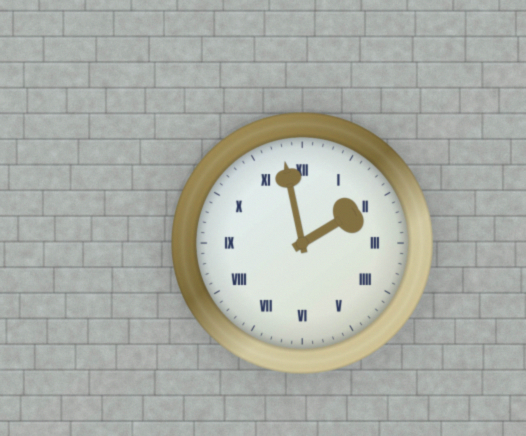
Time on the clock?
1:58
